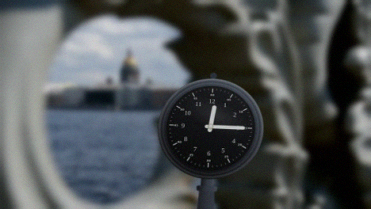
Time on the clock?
12:15
